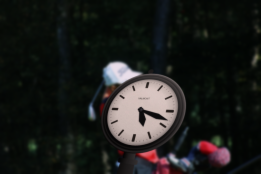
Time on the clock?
5:18
